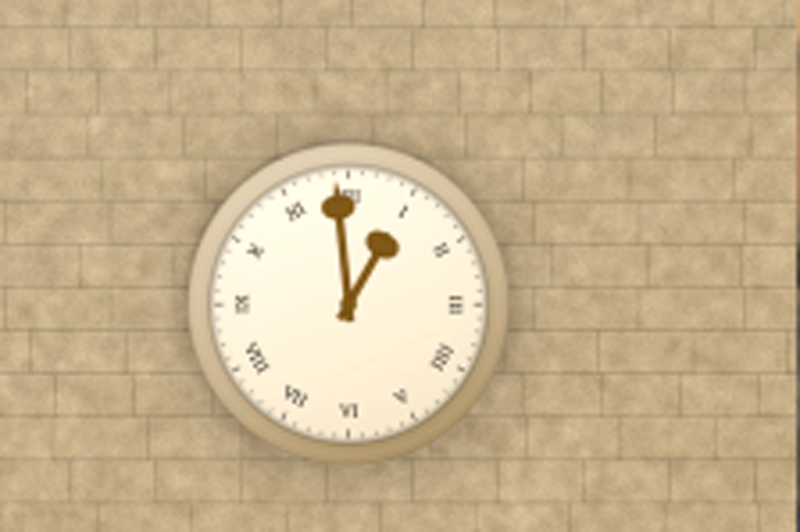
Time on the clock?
12:59
